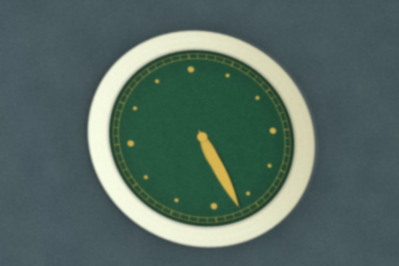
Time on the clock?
5:27
